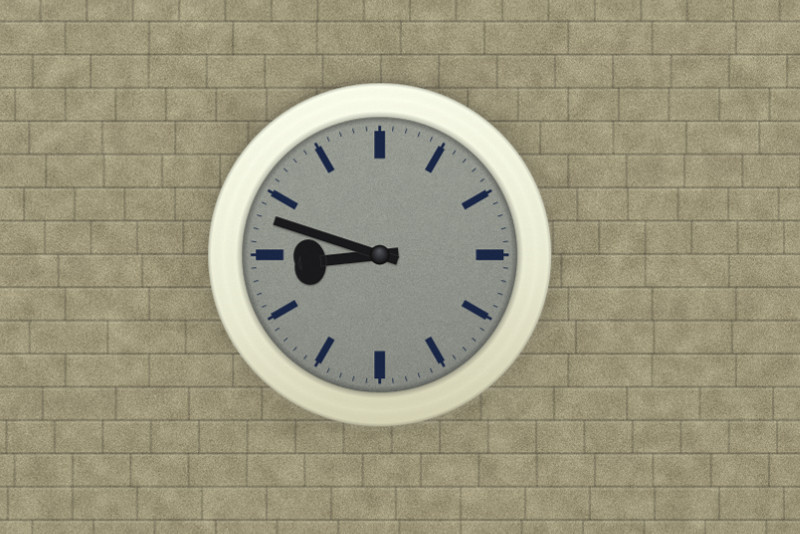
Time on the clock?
8:48
